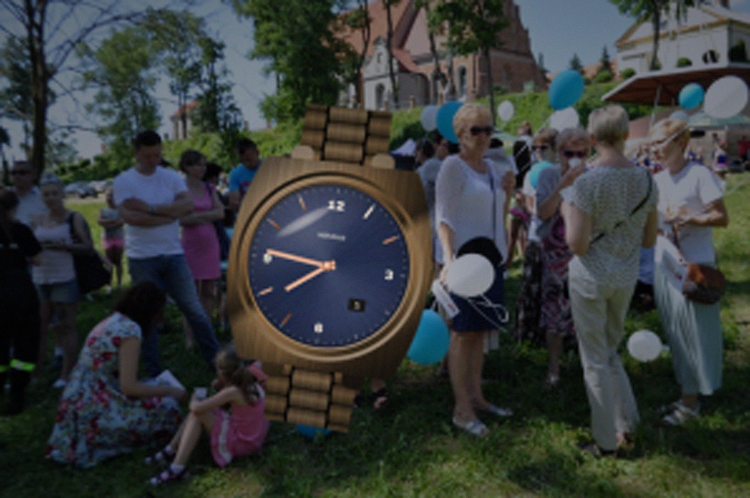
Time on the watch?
7:46
